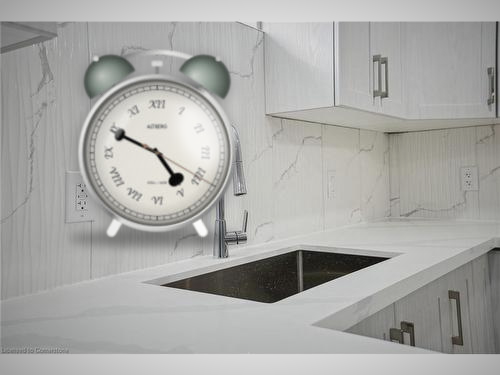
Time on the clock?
4:49:20
